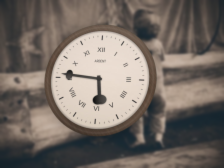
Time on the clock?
5:46
